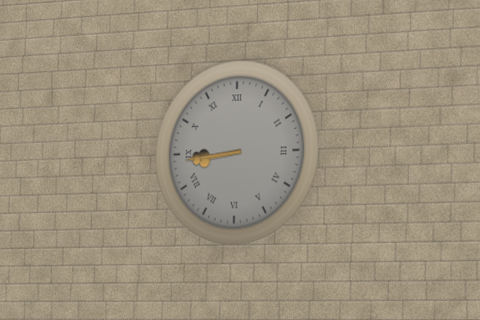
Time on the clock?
8:44
